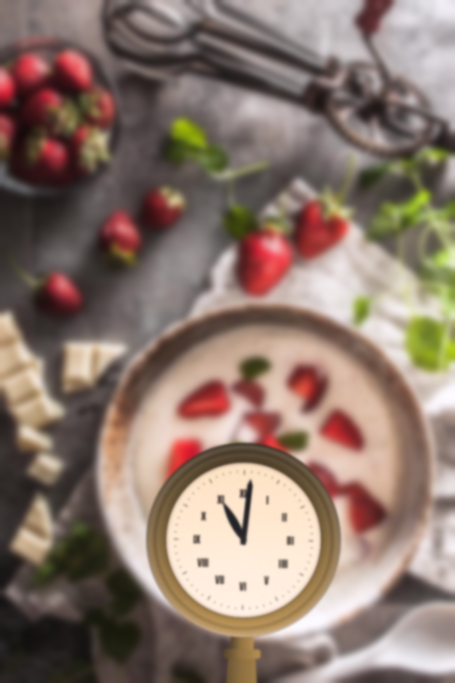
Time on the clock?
11:01
